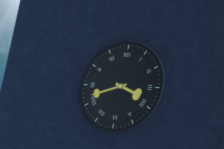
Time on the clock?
3:42
